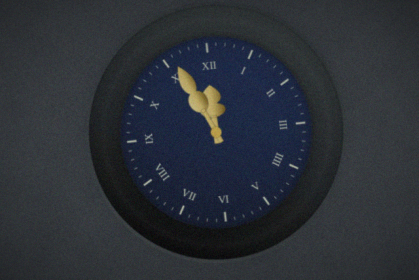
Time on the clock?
11:56
